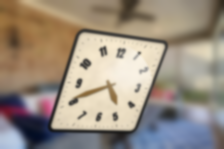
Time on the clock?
4:41
